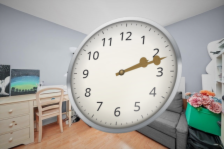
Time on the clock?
2:12
